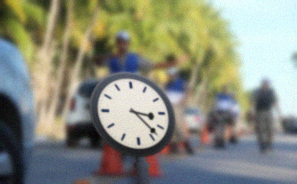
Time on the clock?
3:23
